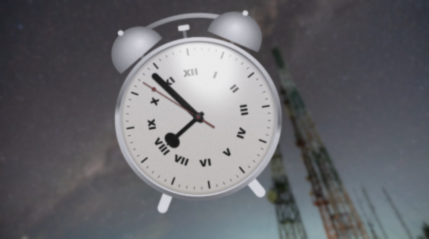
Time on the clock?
7:53:52
